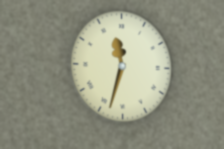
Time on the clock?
11:33
